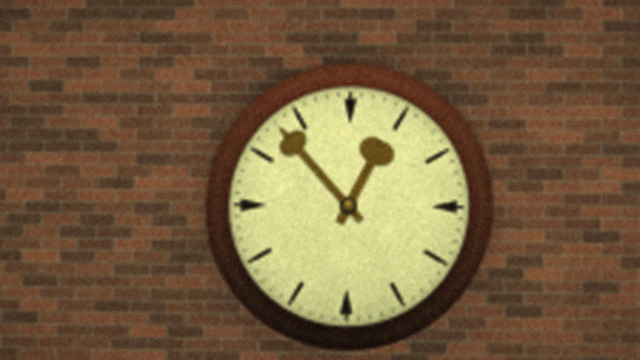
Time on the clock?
12:53
